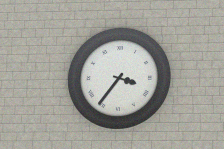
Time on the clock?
3:36
